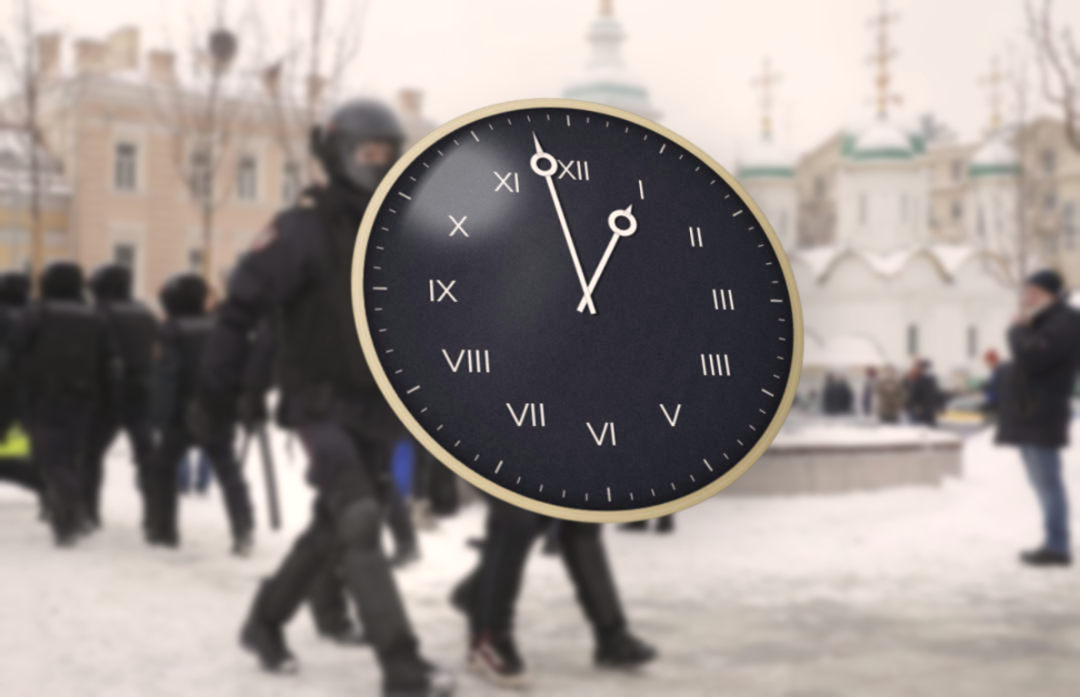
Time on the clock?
12:58
